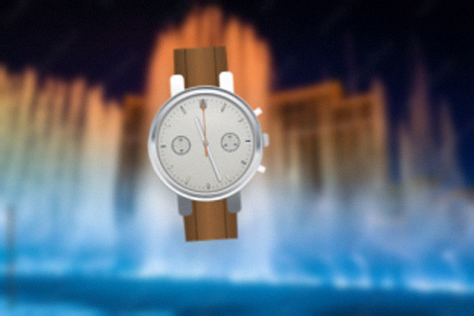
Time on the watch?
11:27
